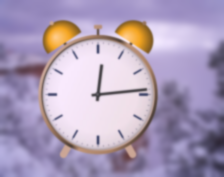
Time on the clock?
12:14
